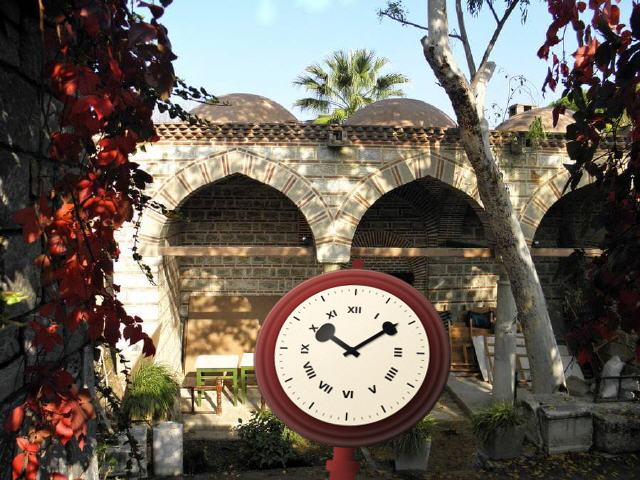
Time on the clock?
10:09
